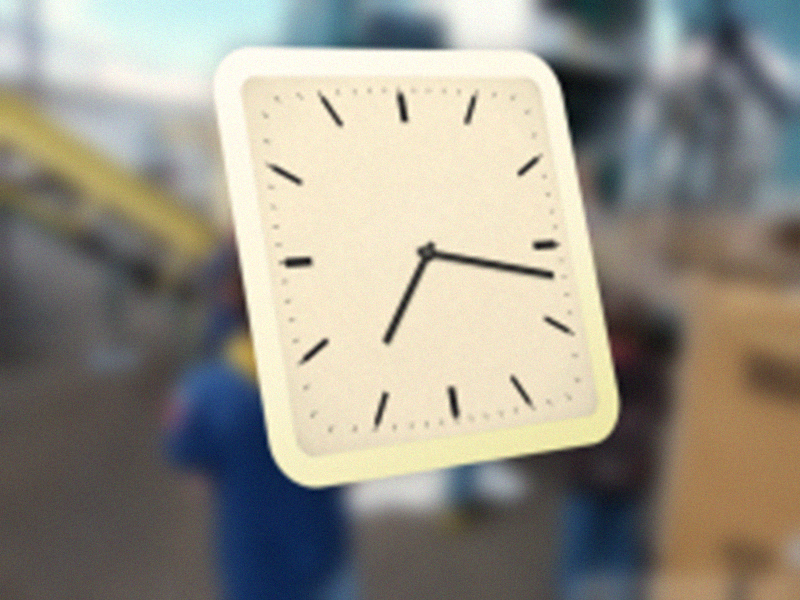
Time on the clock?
7:17
